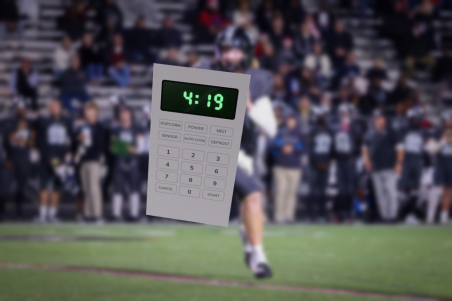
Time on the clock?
4:19
